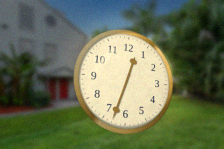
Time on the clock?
12:33
